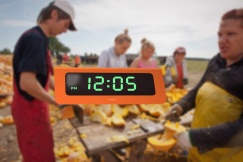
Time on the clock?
12:05
